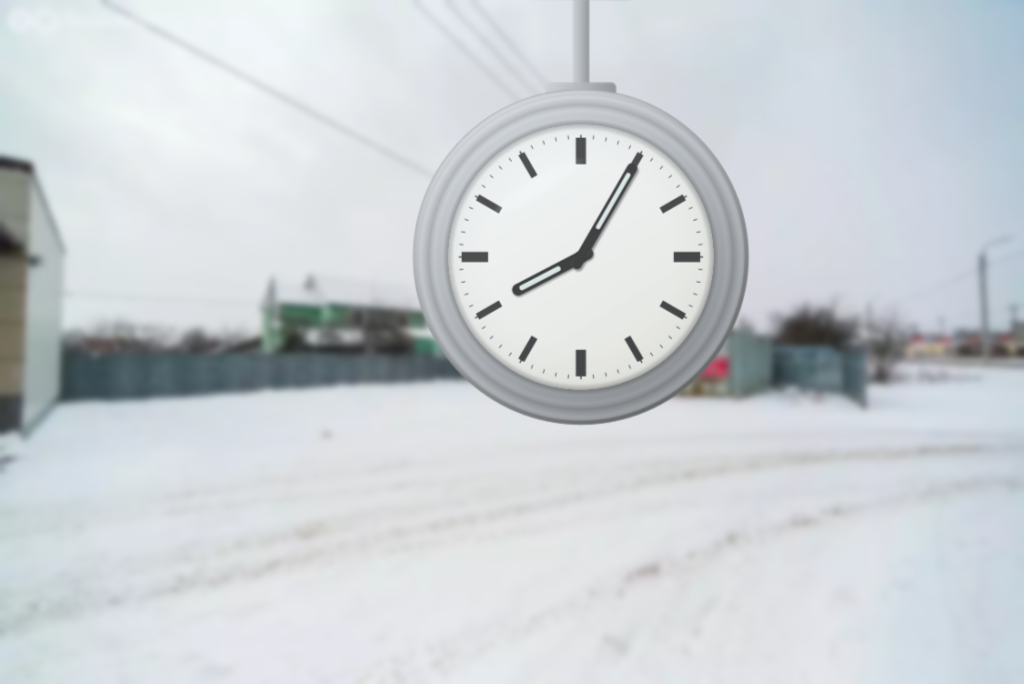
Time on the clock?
8:05
